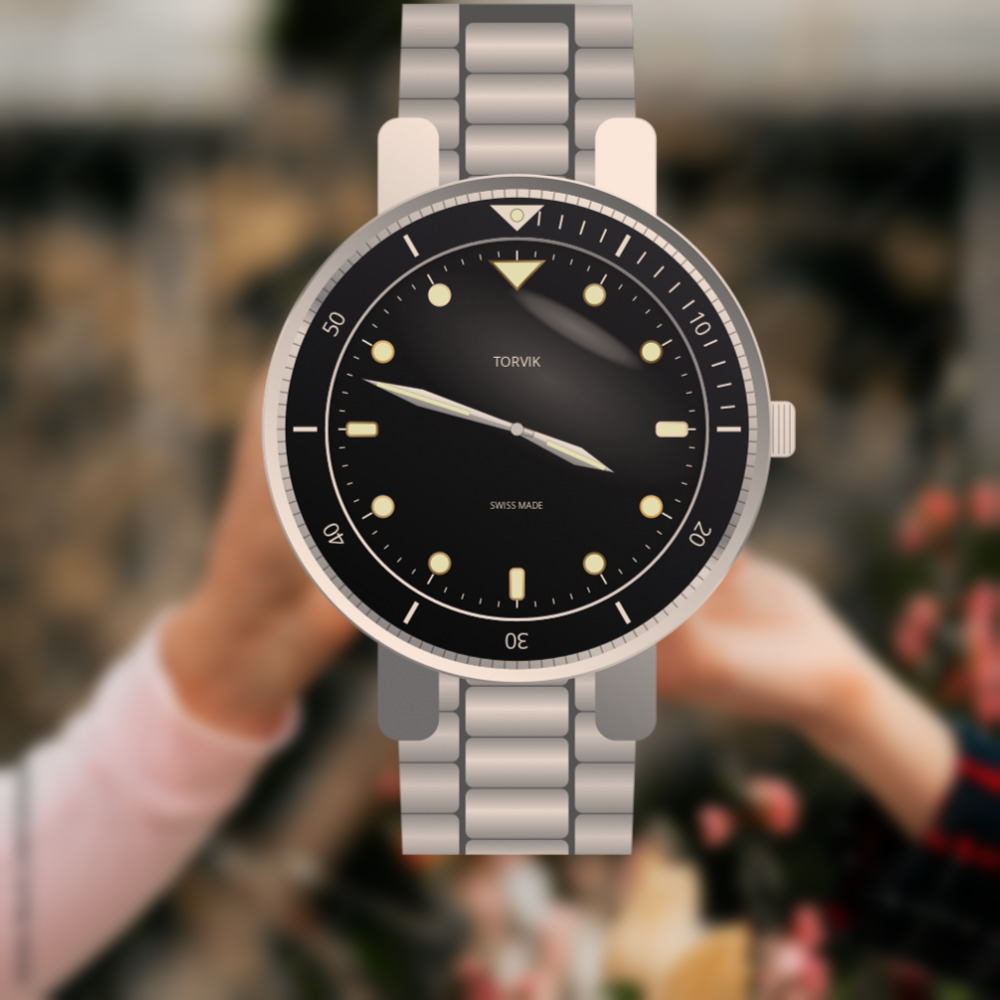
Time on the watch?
3:48
